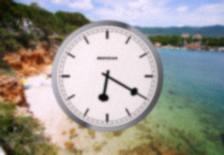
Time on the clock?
6:20
